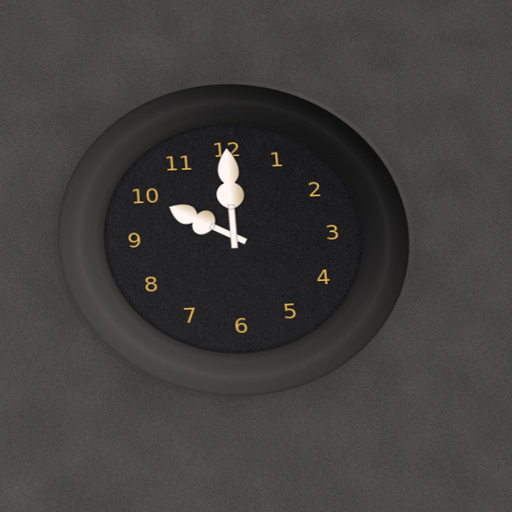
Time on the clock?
10:00
